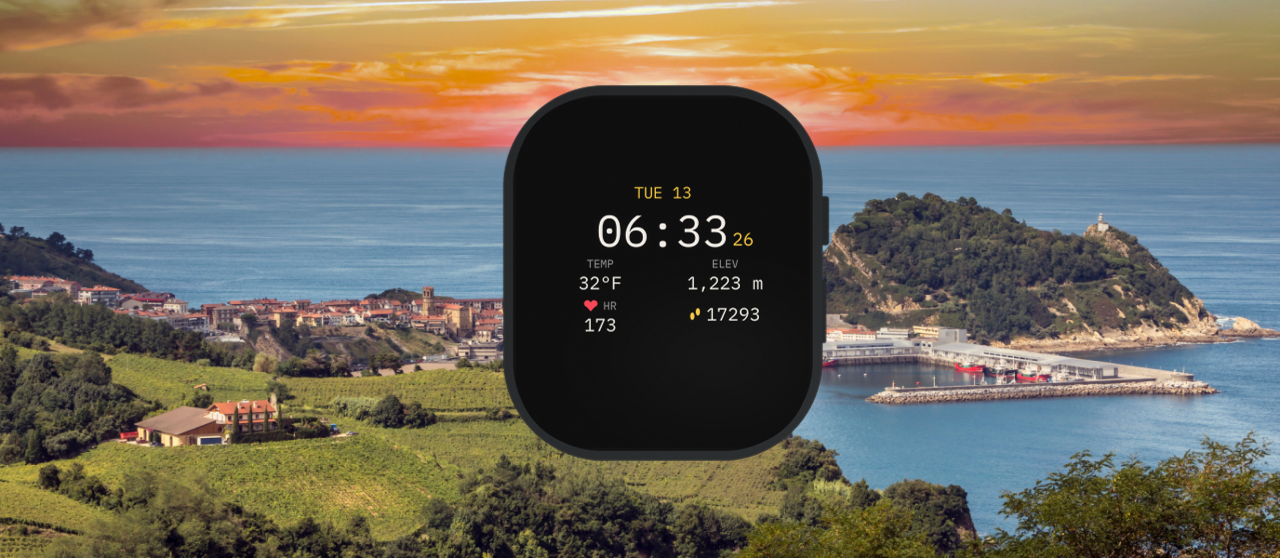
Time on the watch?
6:33:26
